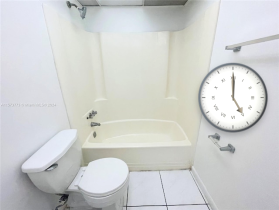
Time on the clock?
5:00
